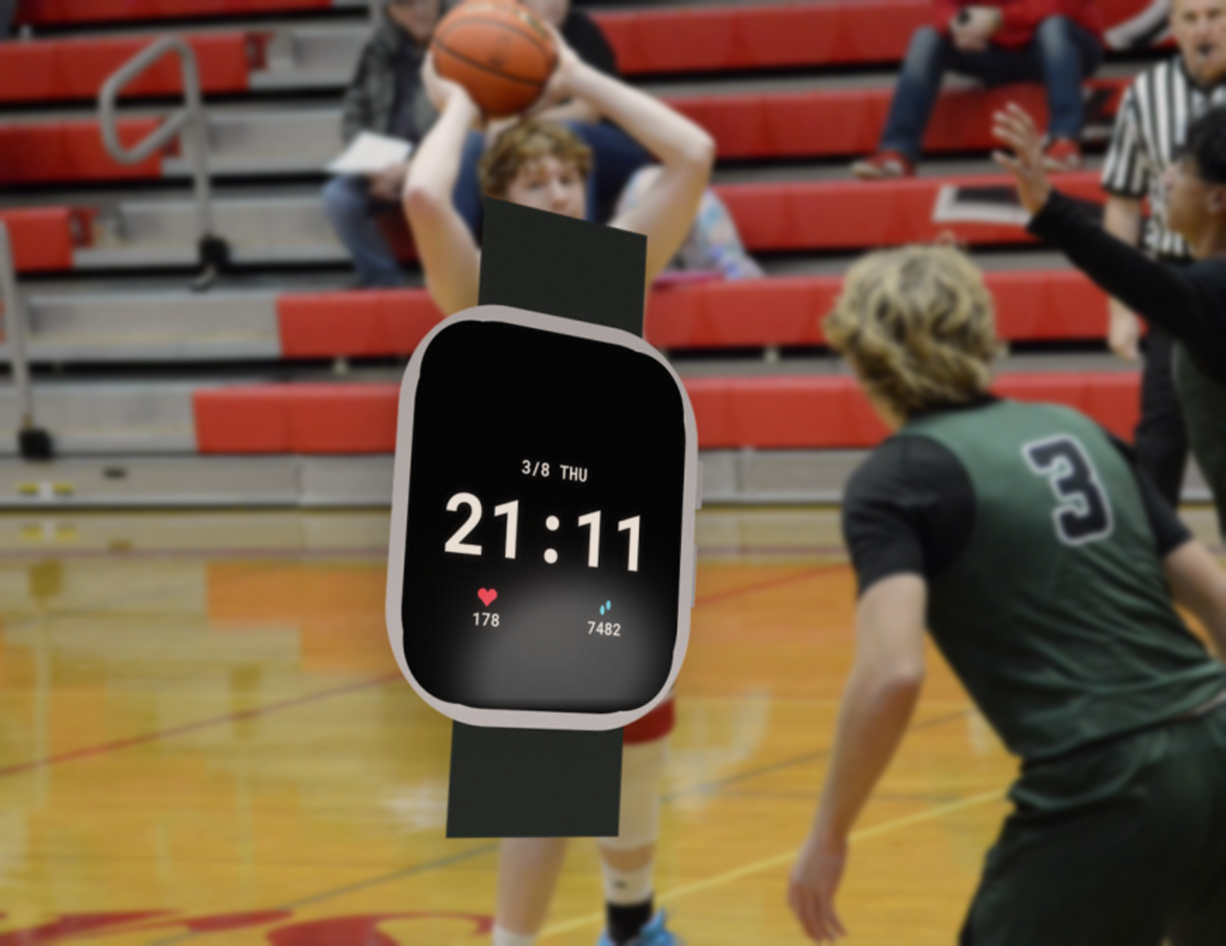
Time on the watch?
21:11
